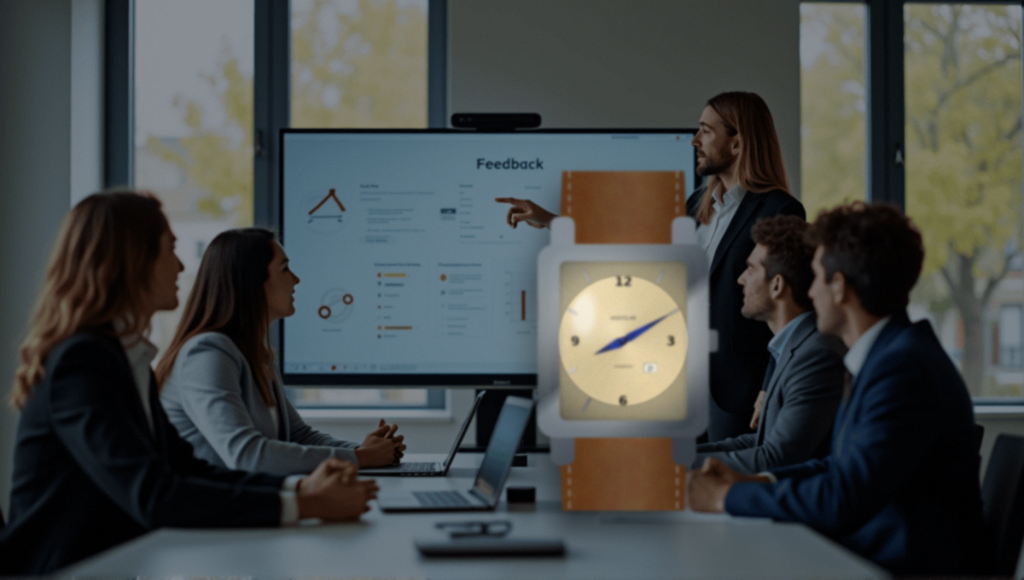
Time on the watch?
8:10
